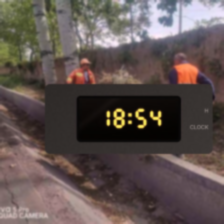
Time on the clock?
18:54
